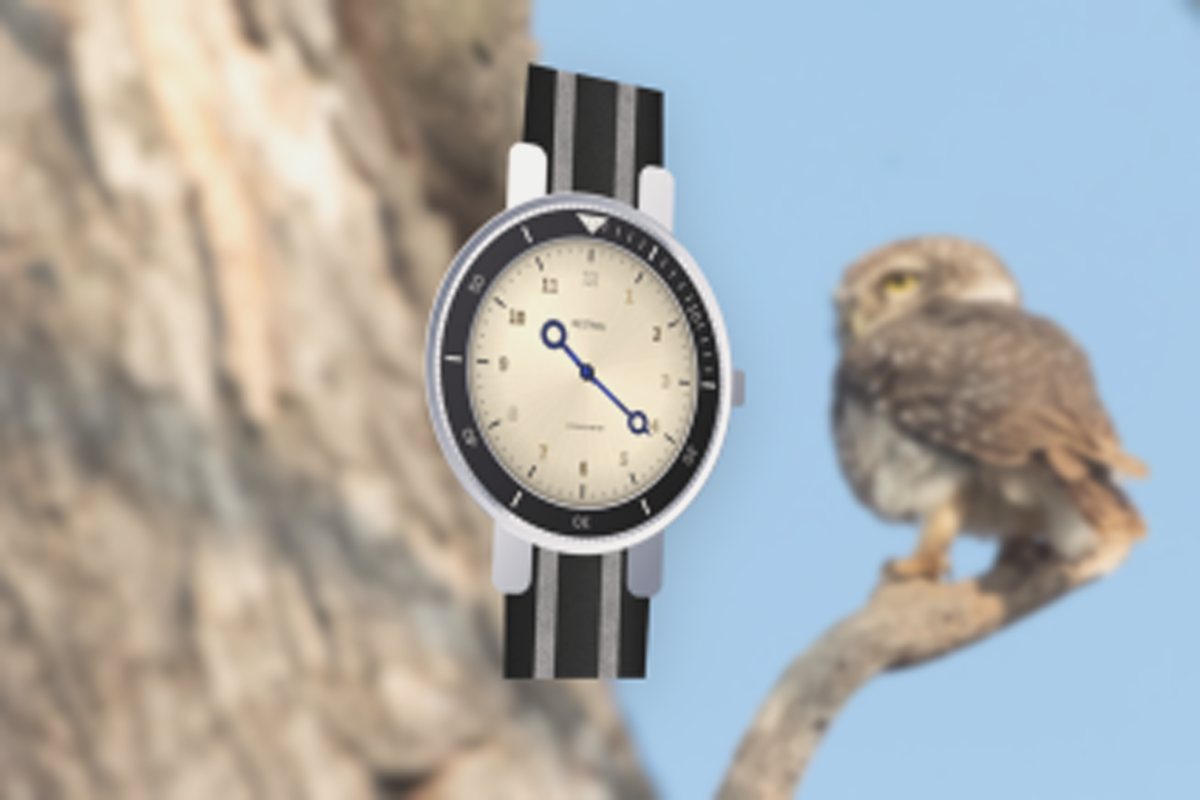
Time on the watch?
10:21
